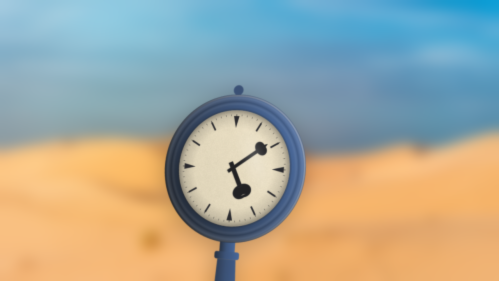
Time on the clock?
5:09
